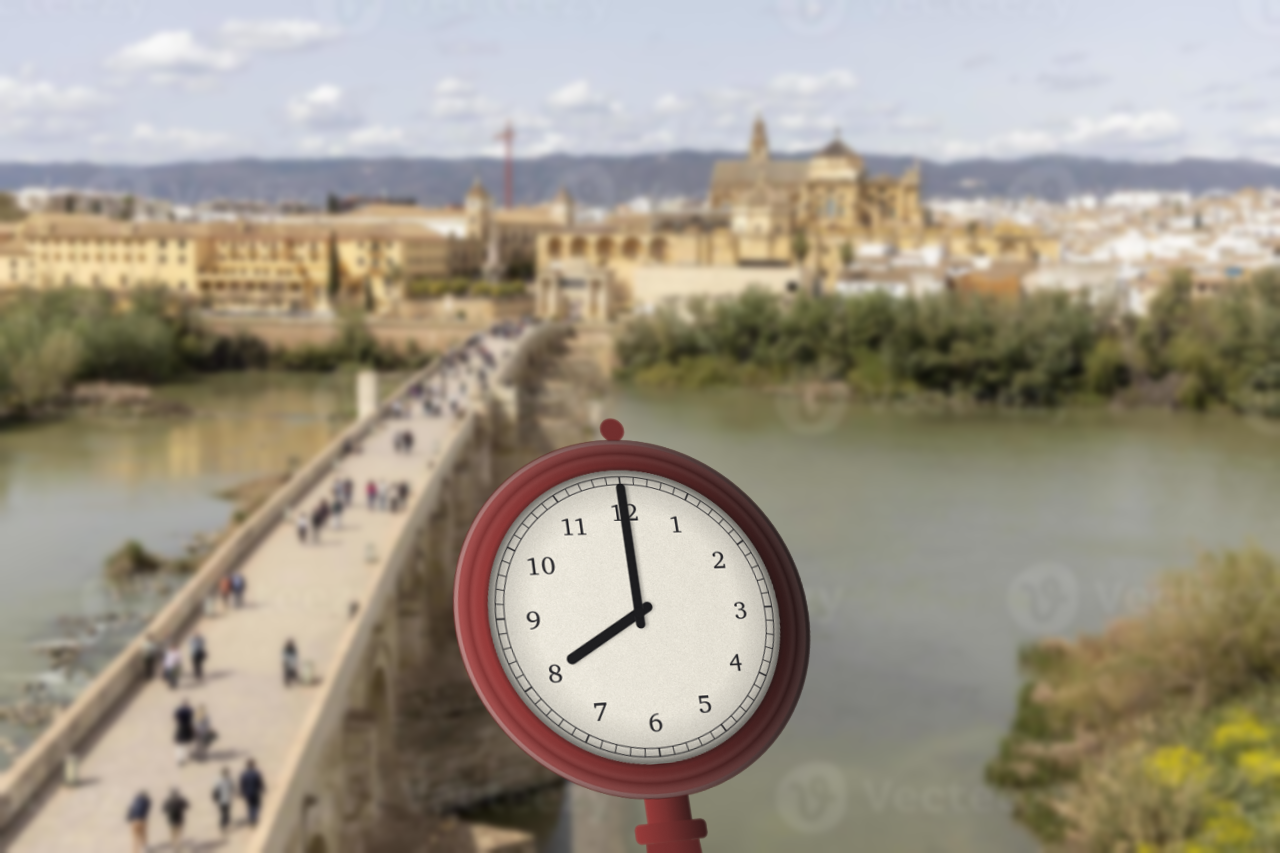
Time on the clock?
8:00
